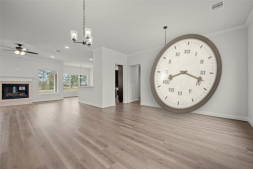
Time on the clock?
8:18
